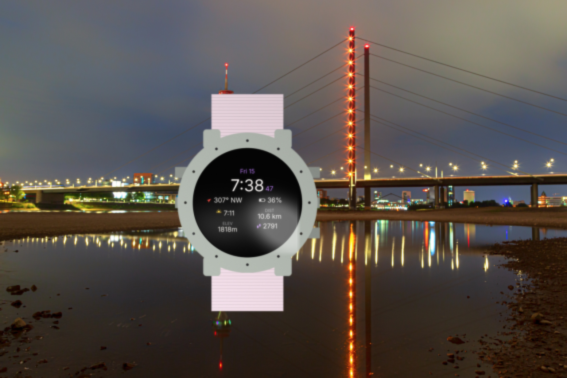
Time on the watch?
7:38
